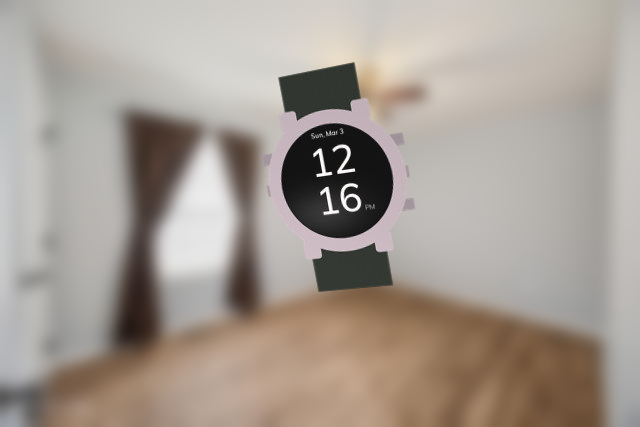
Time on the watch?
12:16
